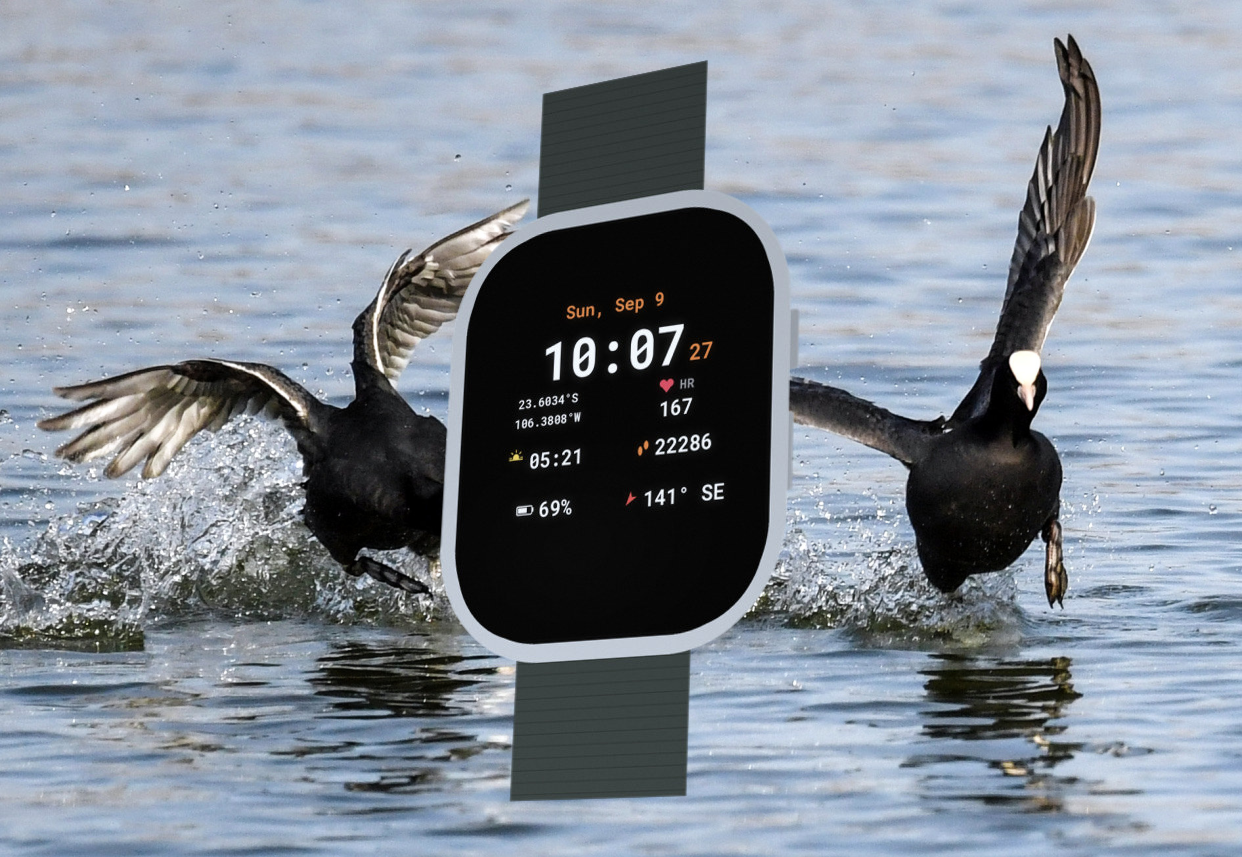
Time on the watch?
10:07:27
